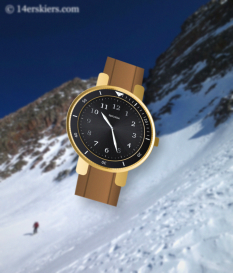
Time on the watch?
10:26
